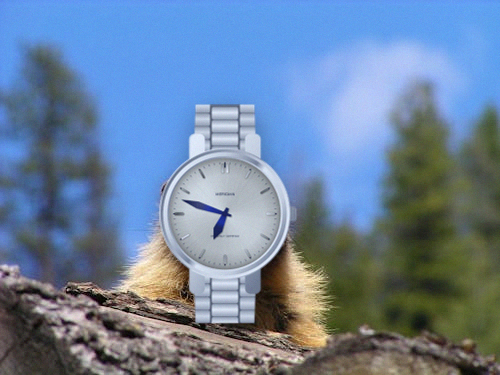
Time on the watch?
6:48
